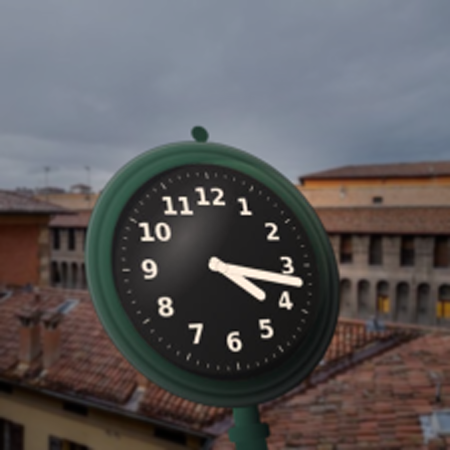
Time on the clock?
4:17
